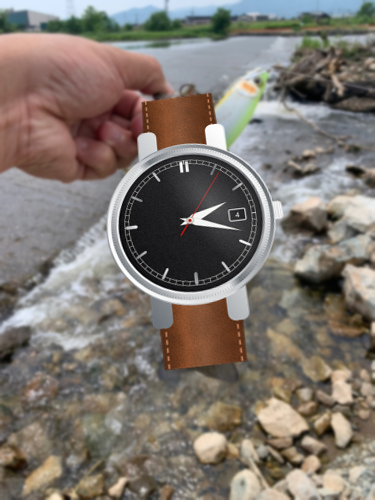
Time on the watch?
2:18:06
